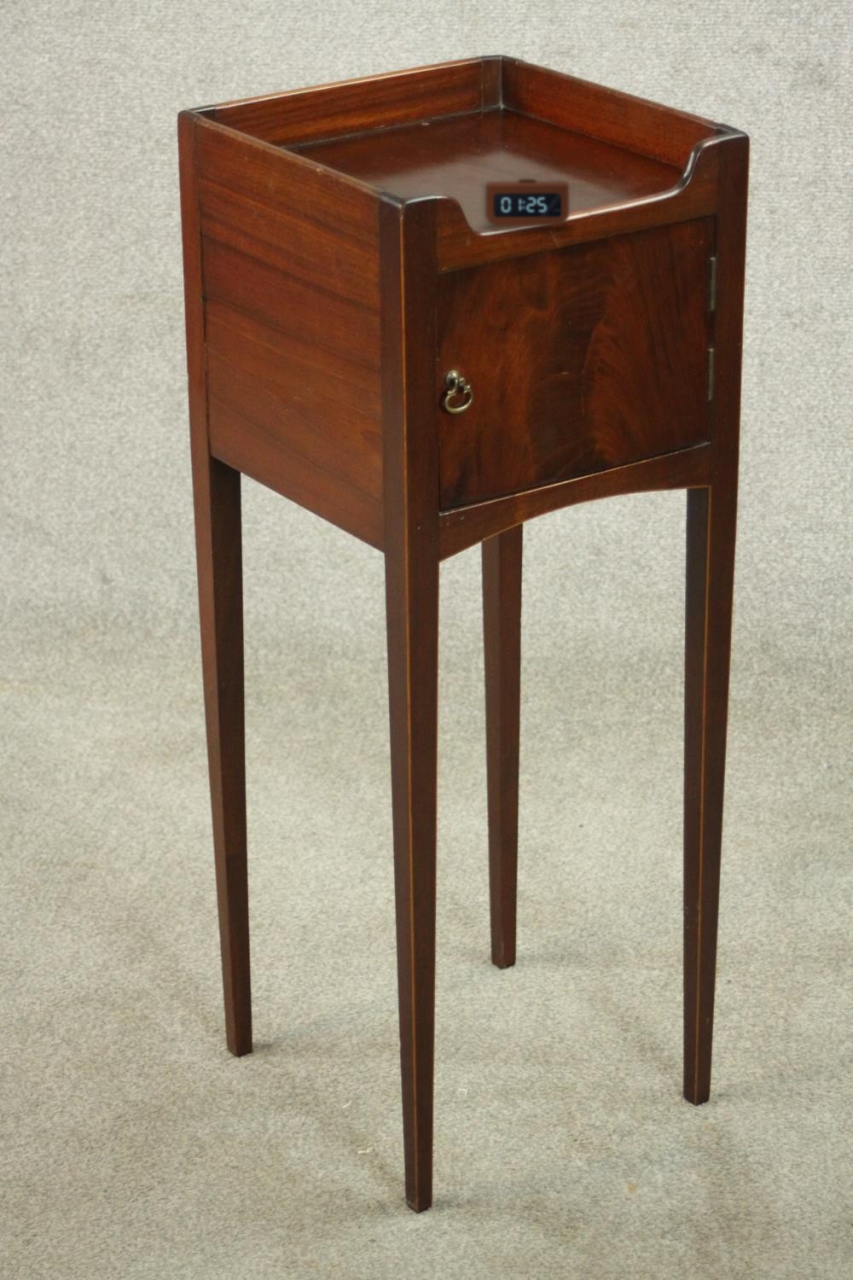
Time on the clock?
1:25
